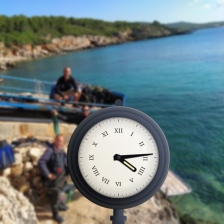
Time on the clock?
4:14
